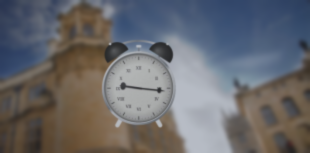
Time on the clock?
9:16
